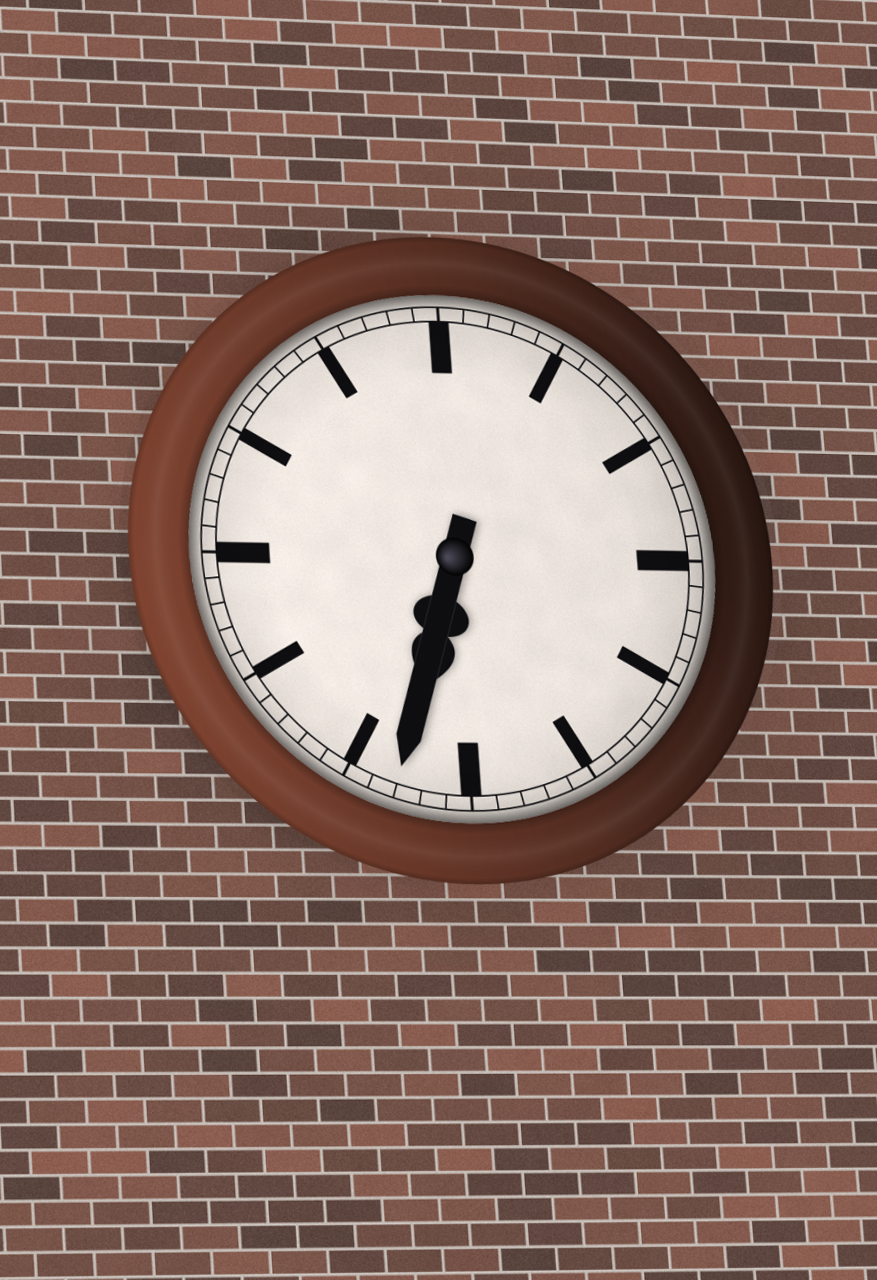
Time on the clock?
6:33
